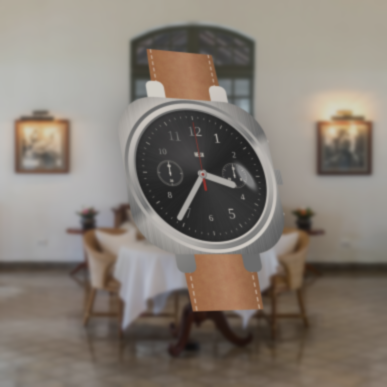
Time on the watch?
3:36
